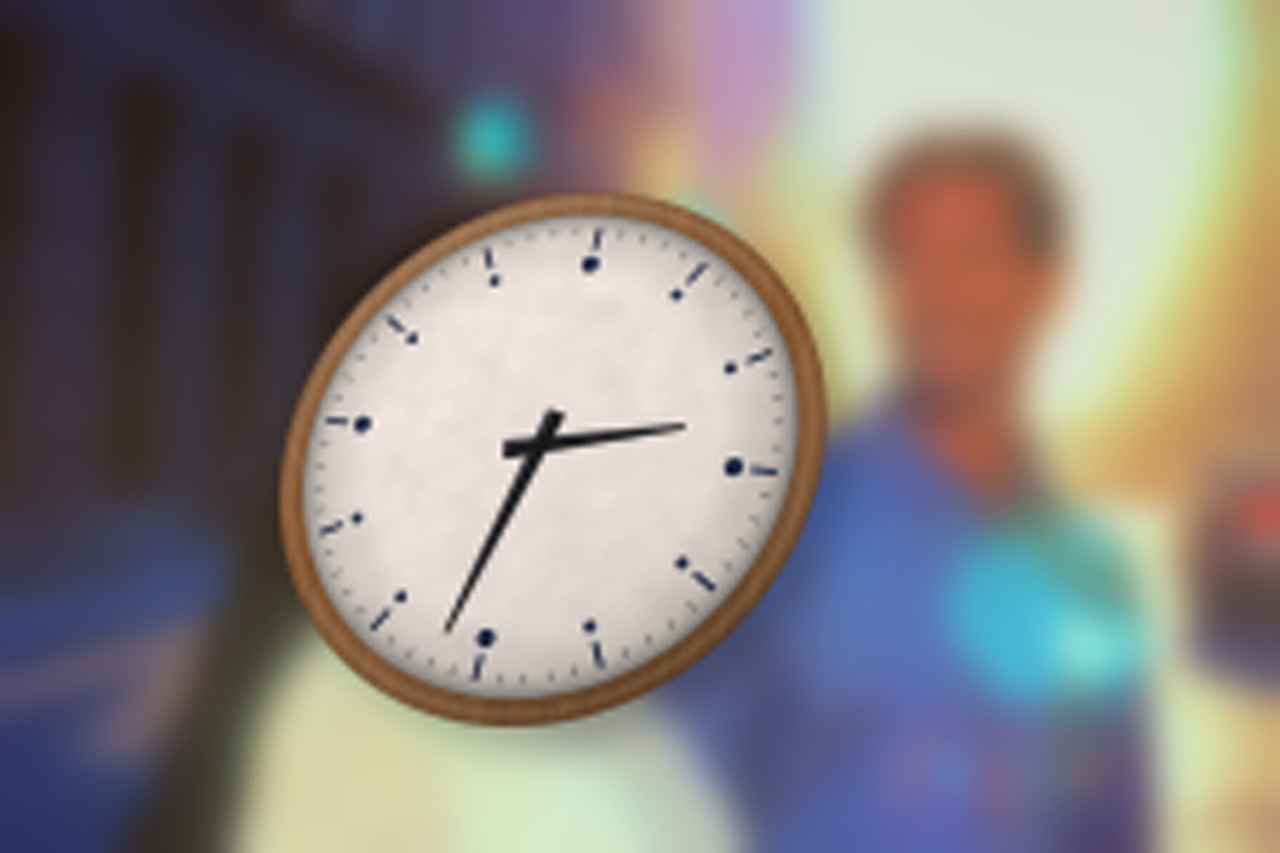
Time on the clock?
2:32
